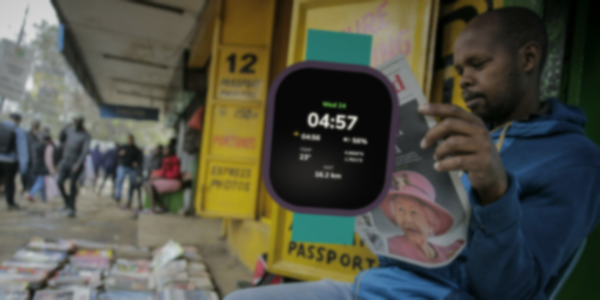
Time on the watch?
4:57
